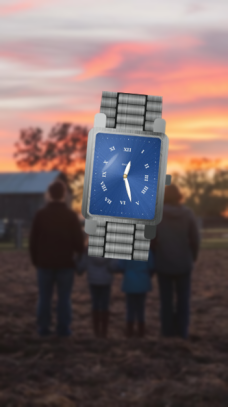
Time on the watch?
12:27
